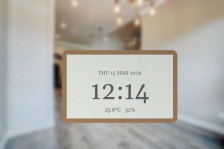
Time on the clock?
12:14
